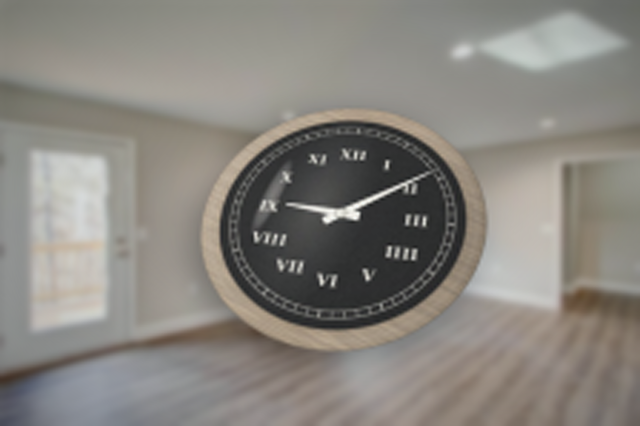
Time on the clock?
9:09
